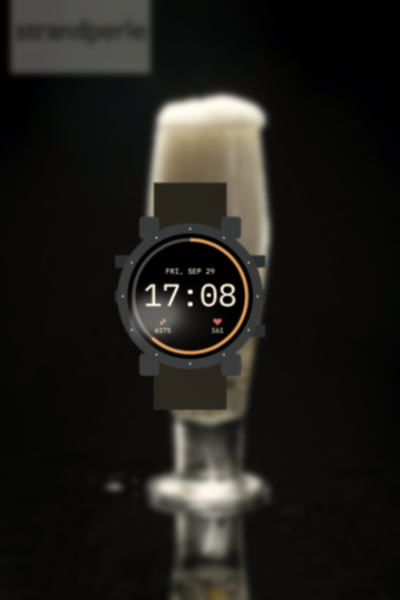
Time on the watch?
17:08
